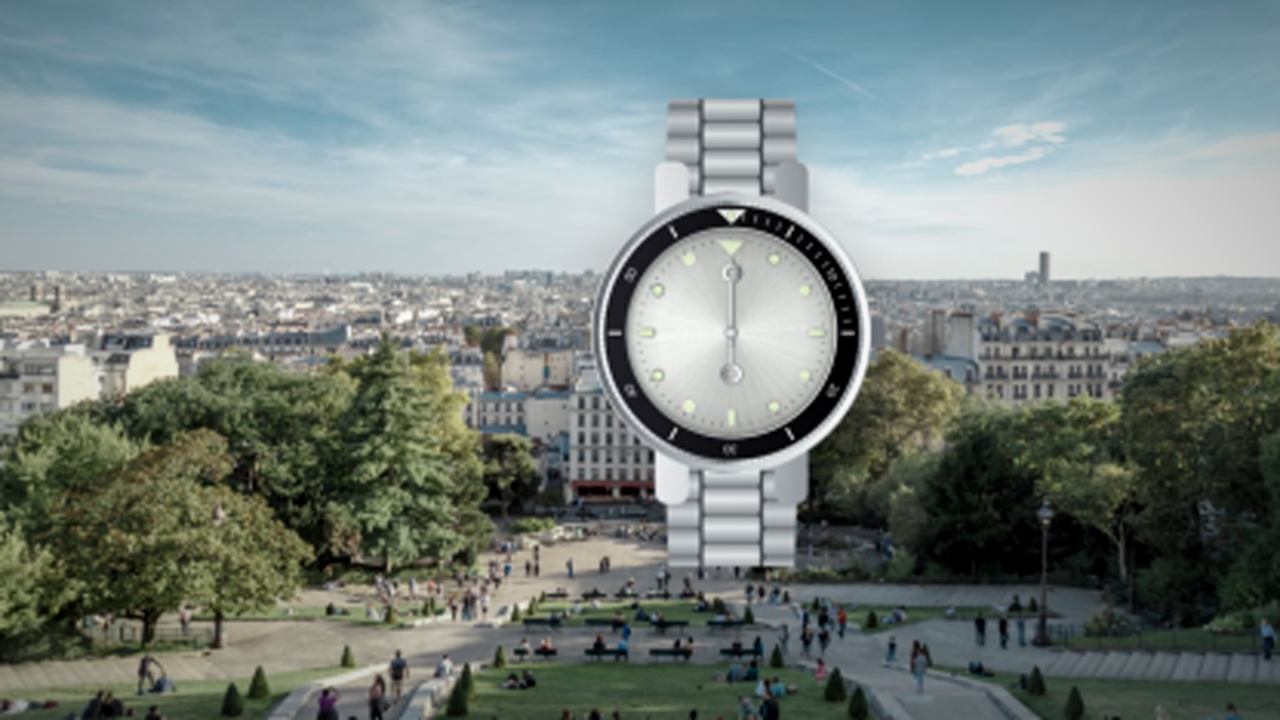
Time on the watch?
6:00
